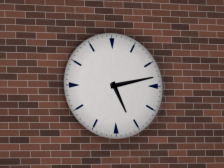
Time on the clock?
5:13
